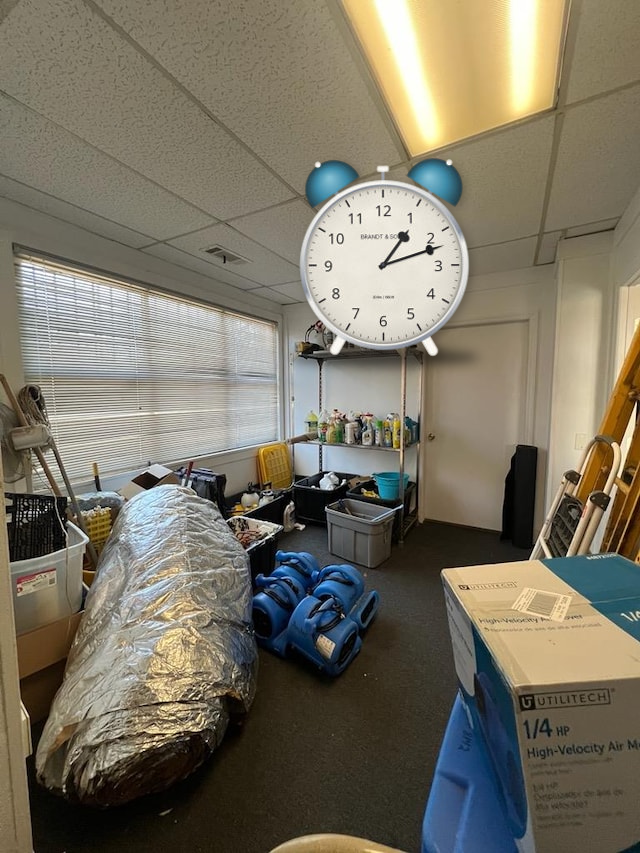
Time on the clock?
1:12
